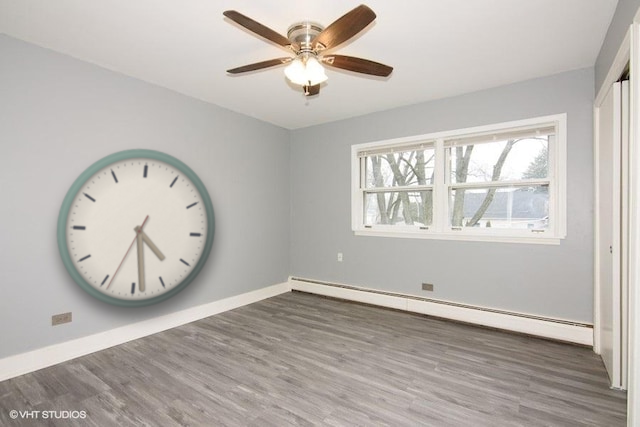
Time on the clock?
4:28:34
